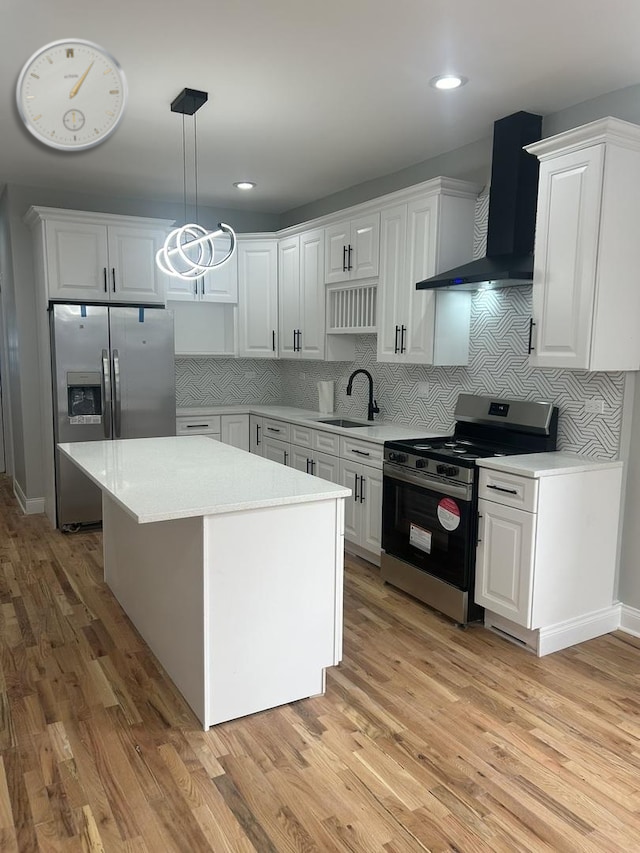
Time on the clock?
1:06
